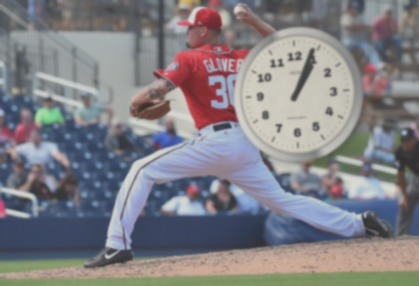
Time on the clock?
1:04
